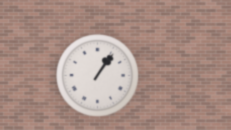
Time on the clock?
1:06
